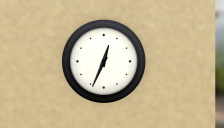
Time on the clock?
12:34
